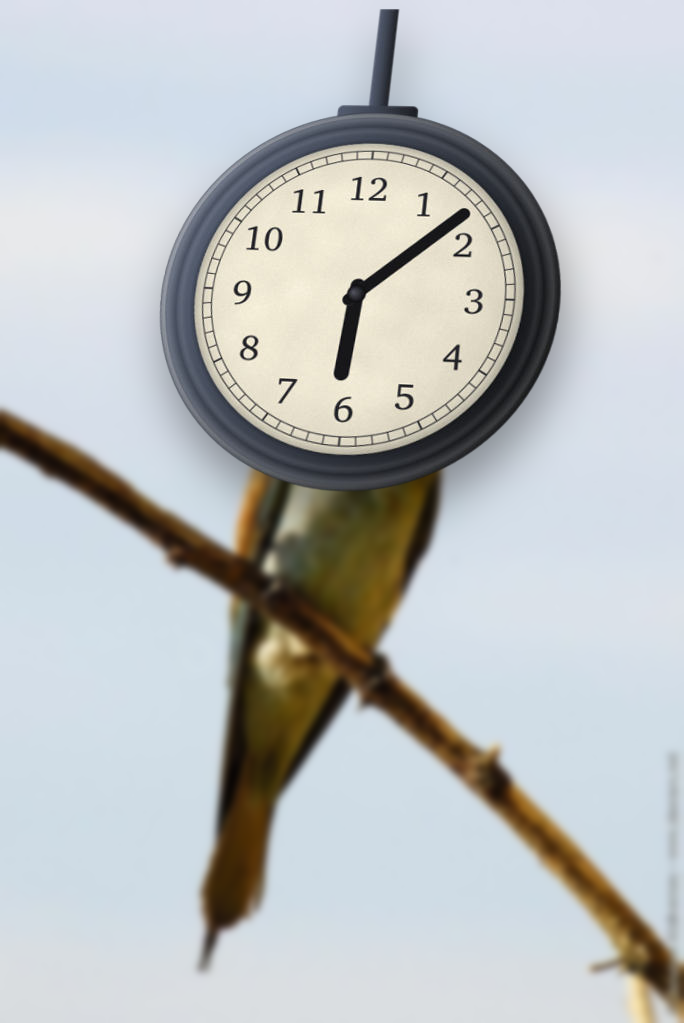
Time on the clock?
6:08
